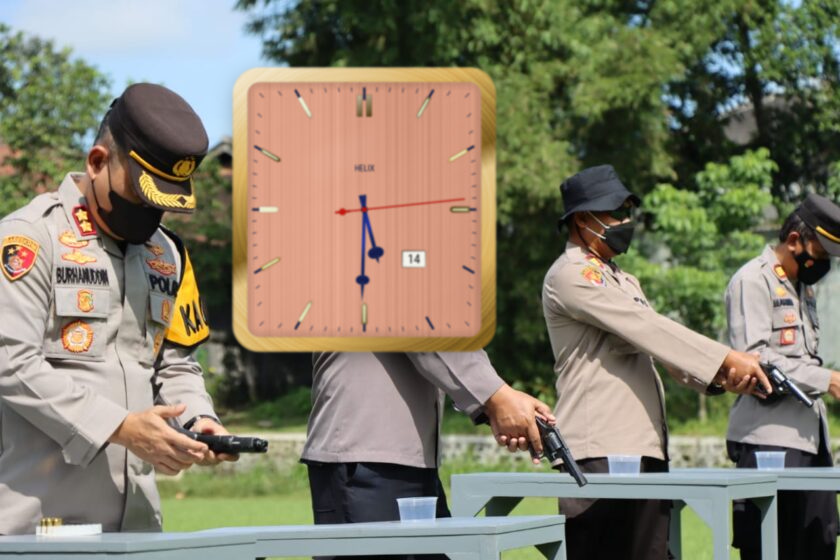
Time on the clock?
5:30:14
